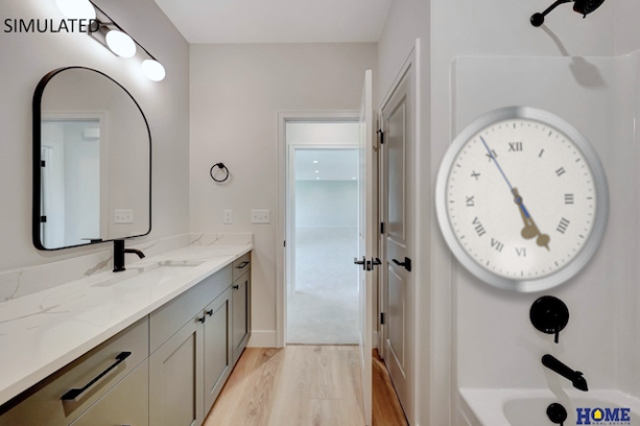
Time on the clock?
5:24:55
